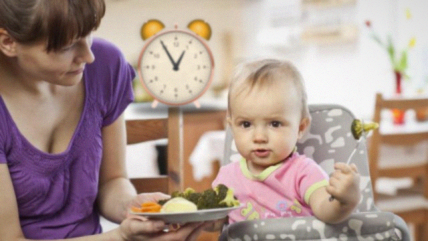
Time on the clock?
12:55
